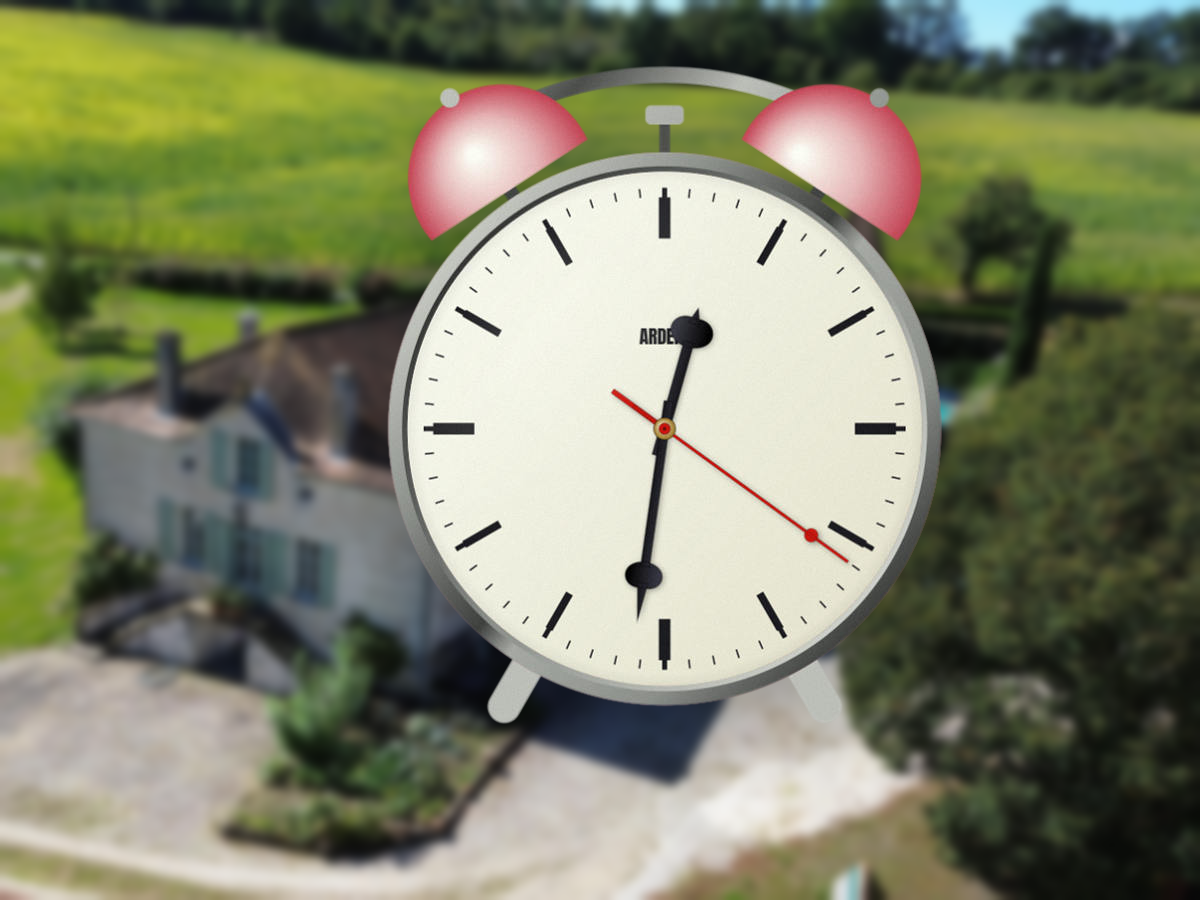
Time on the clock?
12:31:21
